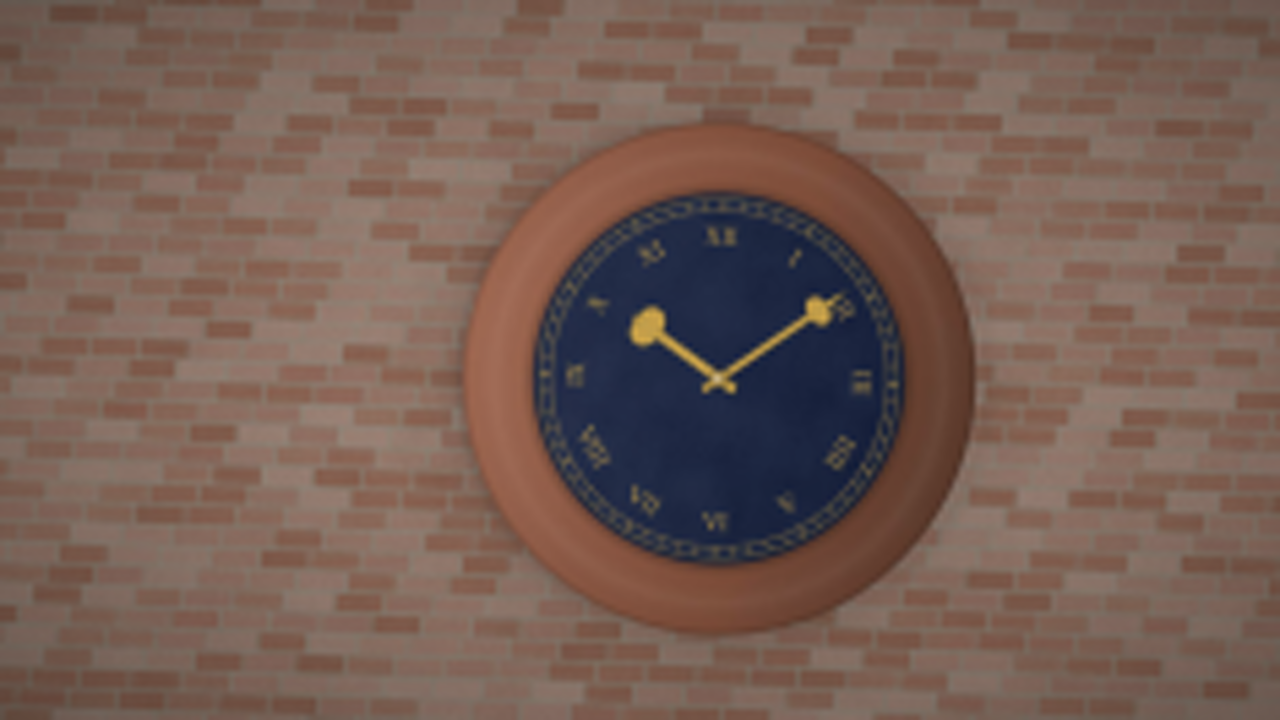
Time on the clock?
10:09
